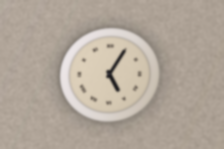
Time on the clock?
5:05
